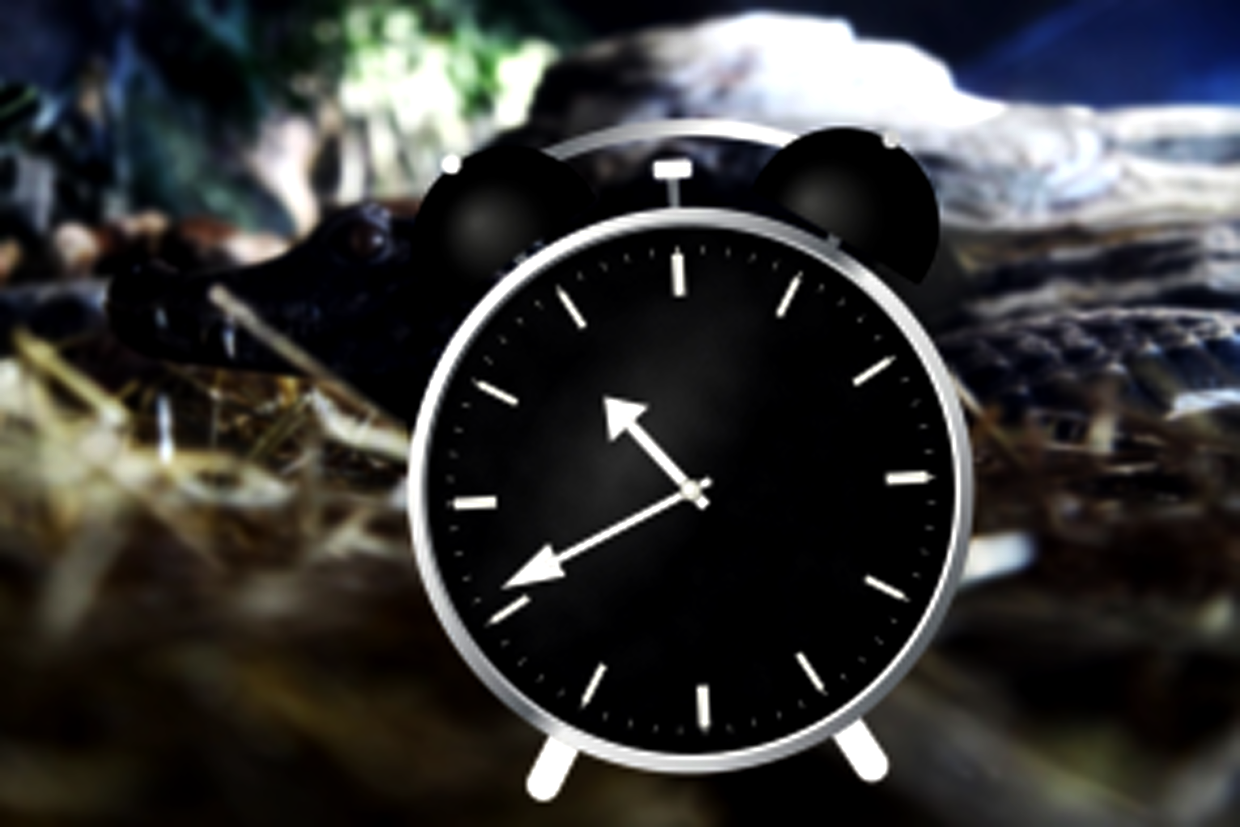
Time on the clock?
10:41
